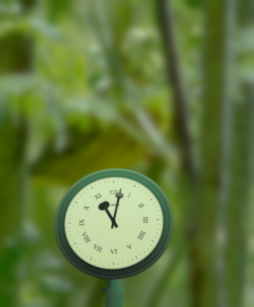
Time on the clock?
11:02
